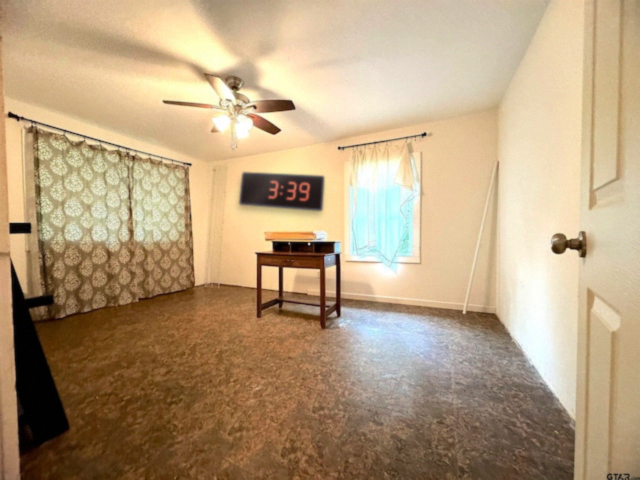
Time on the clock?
3:39
